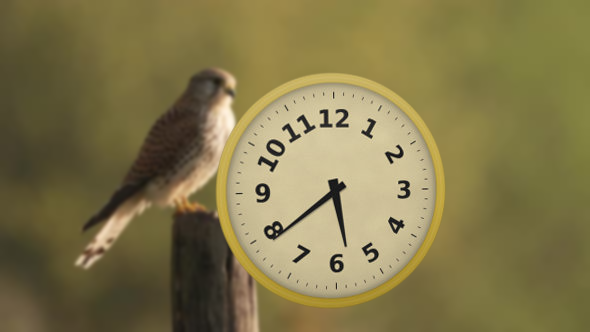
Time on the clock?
5:39
